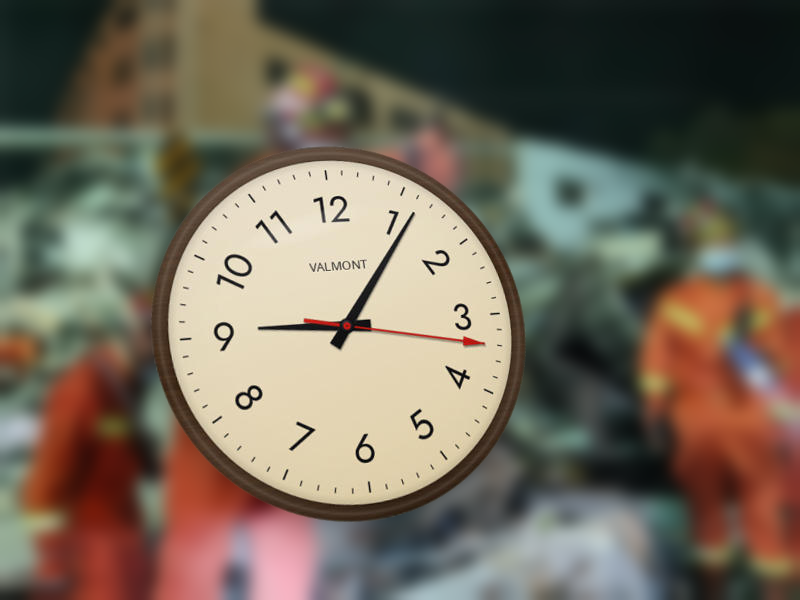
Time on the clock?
9:06:17
